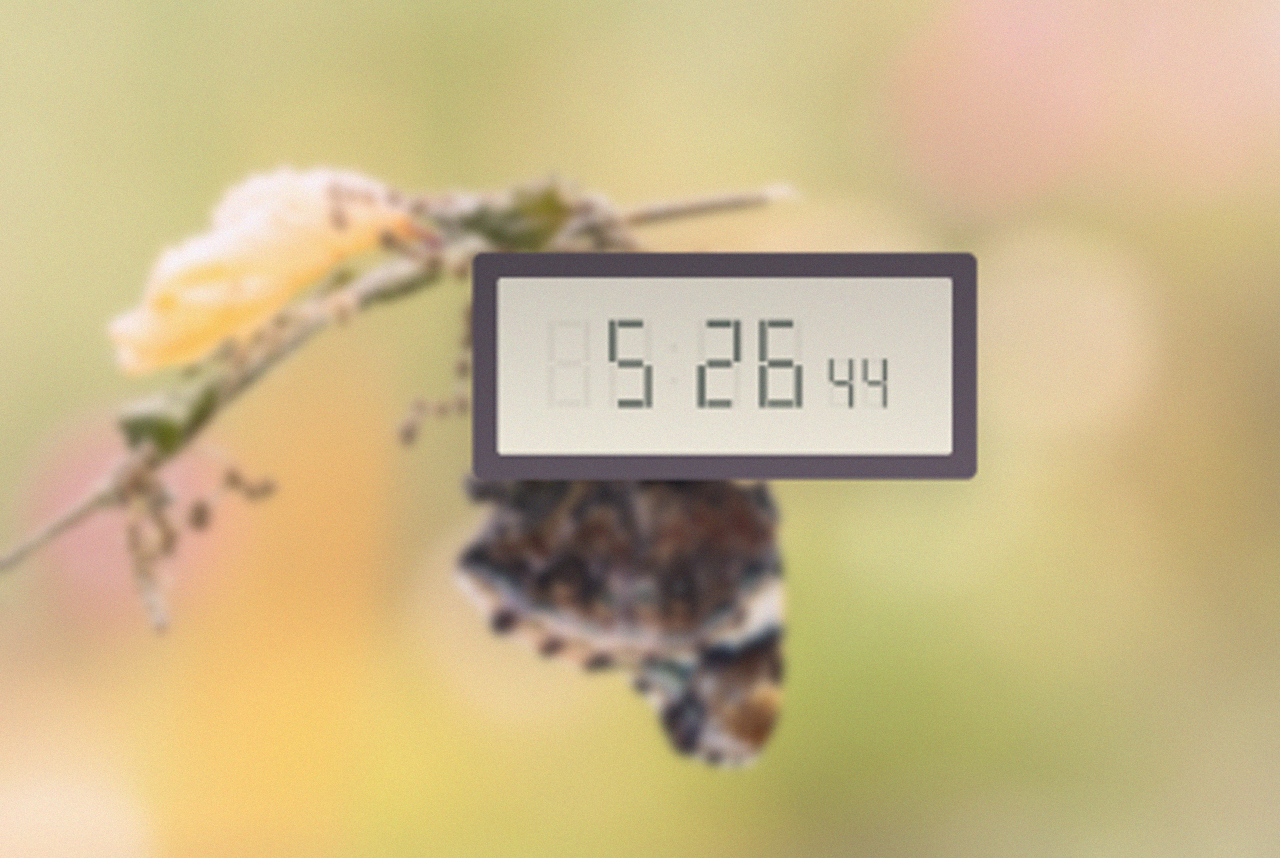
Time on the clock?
5:26:44
